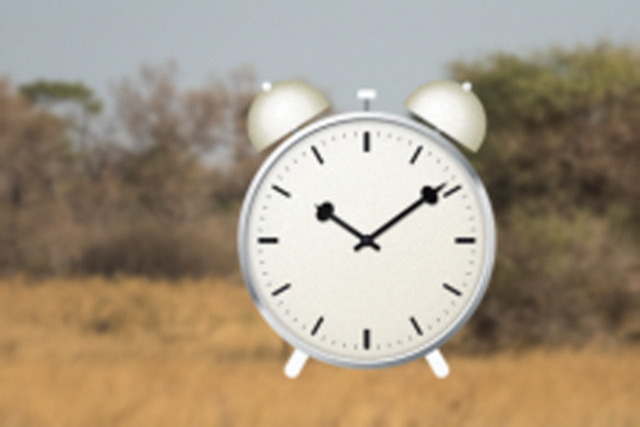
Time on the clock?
10:09
